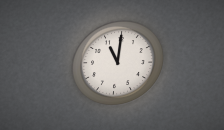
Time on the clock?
11:00
